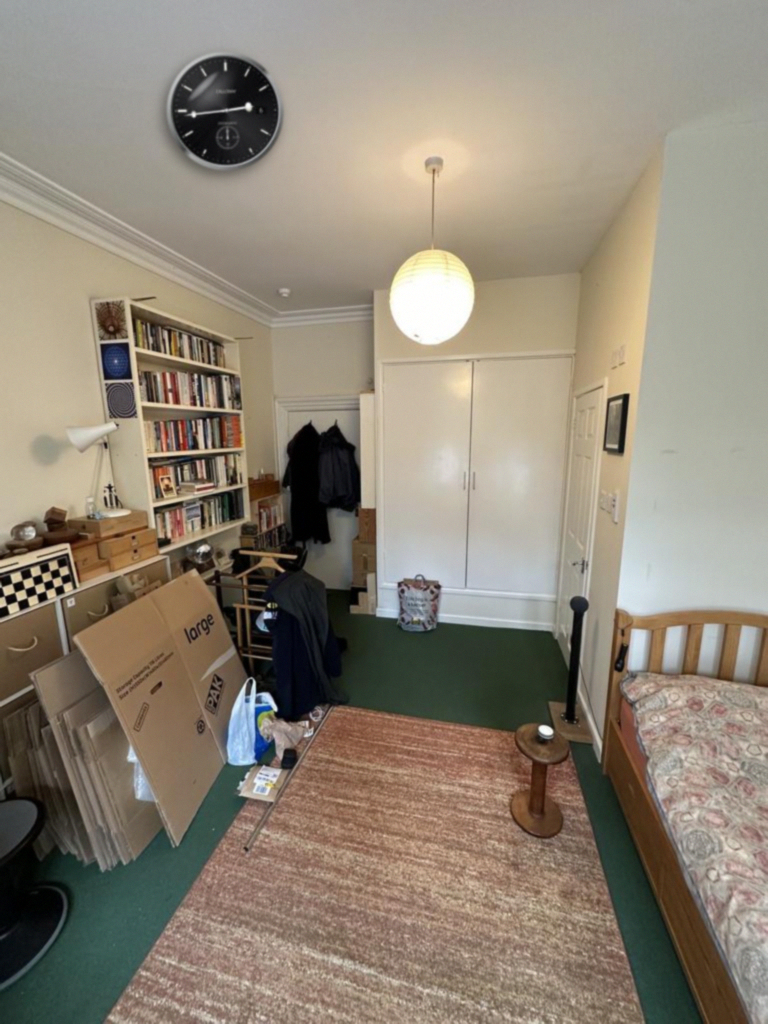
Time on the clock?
2:44
